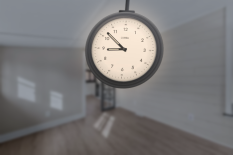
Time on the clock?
8:52
